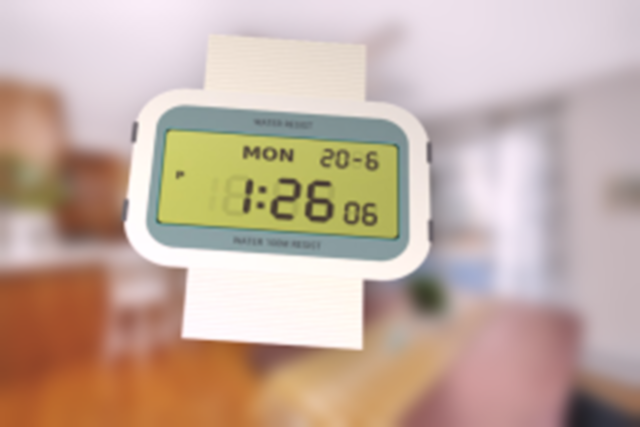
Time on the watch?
1:26:06
